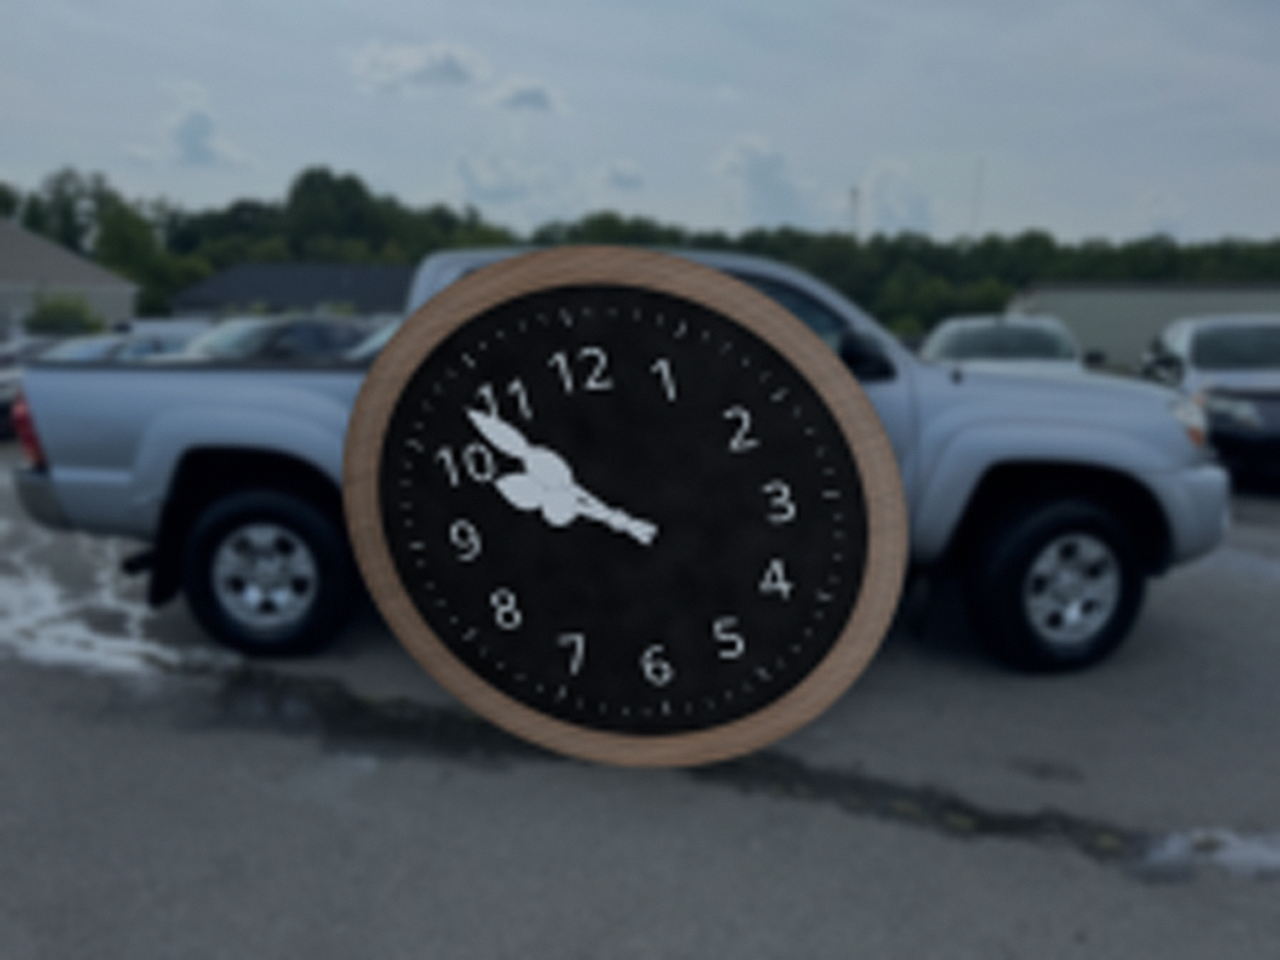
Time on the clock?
9:53
